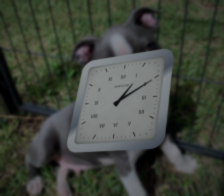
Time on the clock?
1:10
